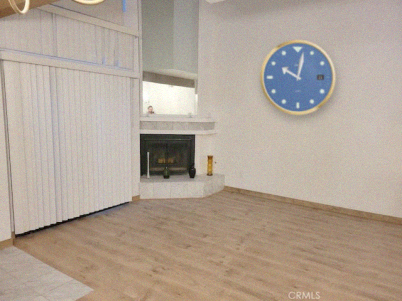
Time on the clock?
10:02
